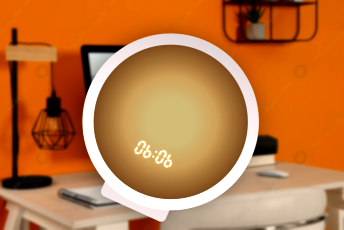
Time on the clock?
6:06
